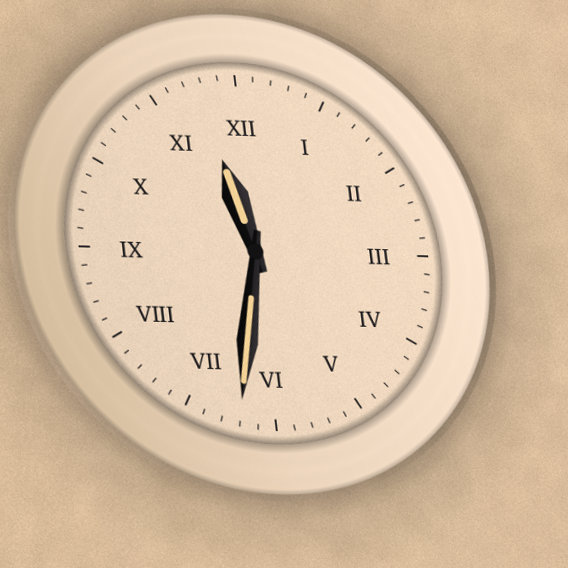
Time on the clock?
11:32
